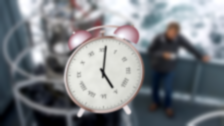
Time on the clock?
5:01
